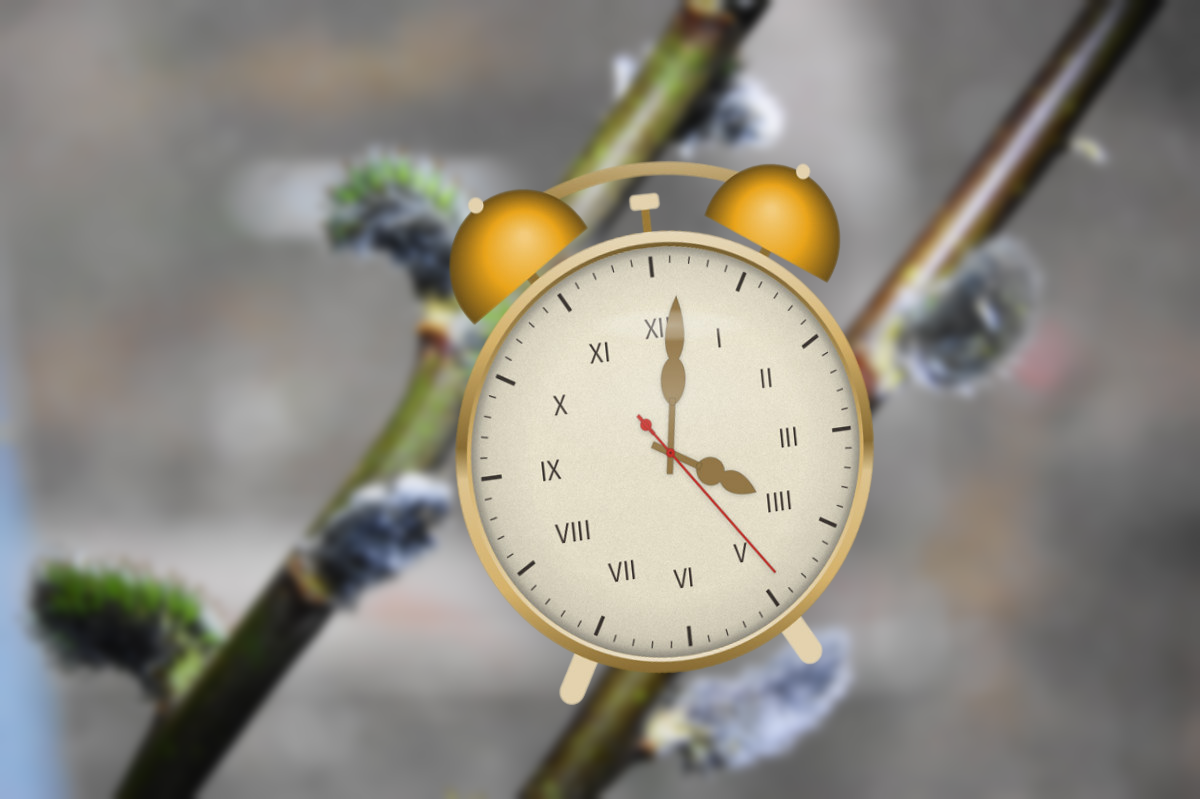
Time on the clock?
4:01:24
